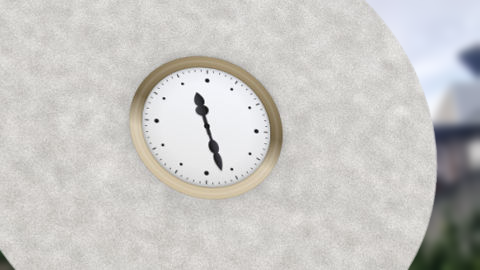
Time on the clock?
11:27
